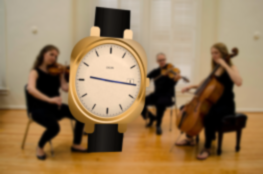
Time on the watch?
9:16
